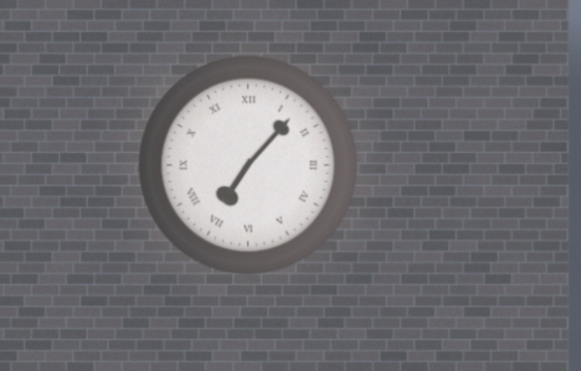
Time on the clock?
7:07
